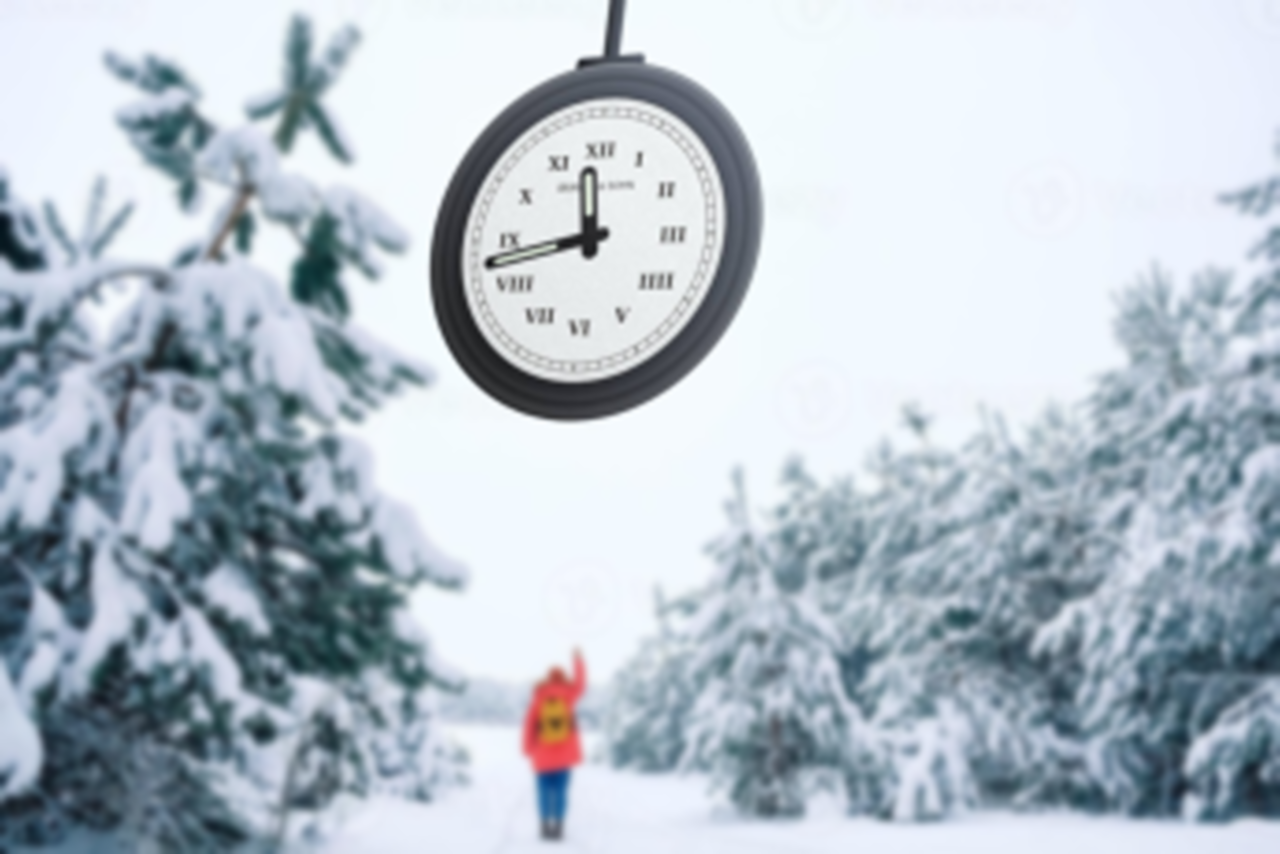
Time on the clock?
11:43
